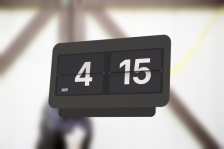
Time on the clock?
4:15
